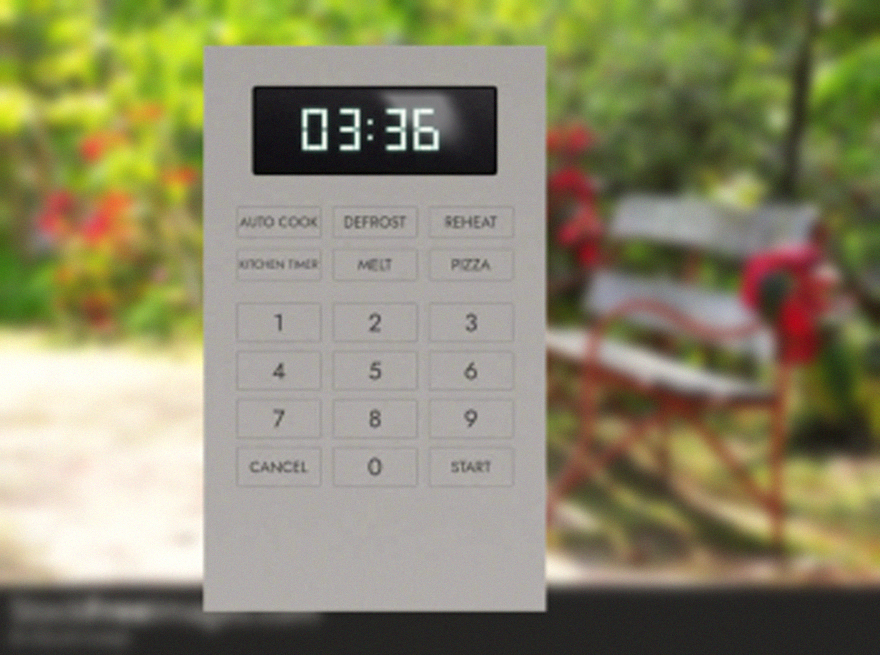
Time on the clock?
3:36
